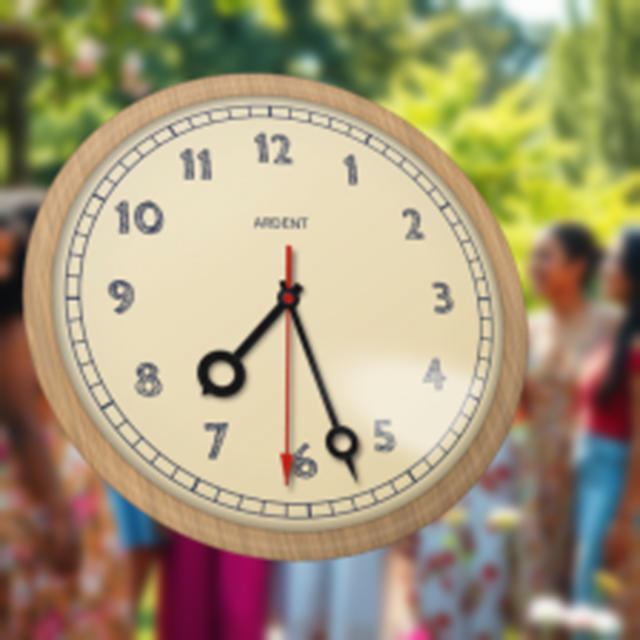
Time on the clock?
7:27:31
